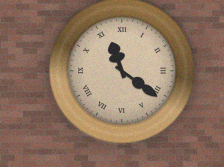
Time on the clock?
11:21
